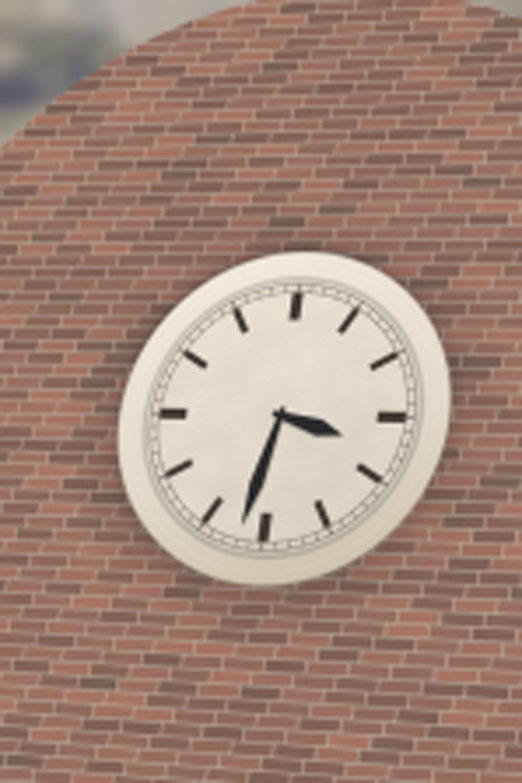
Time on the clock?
3:32
